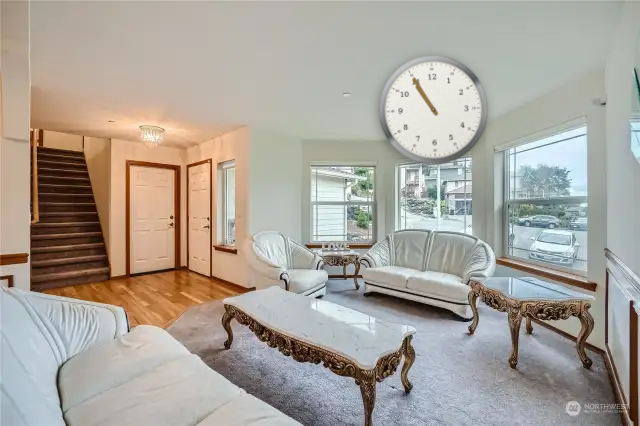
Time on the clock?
10:55
